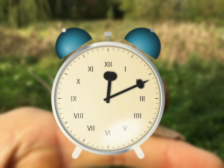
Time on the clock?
12:11
